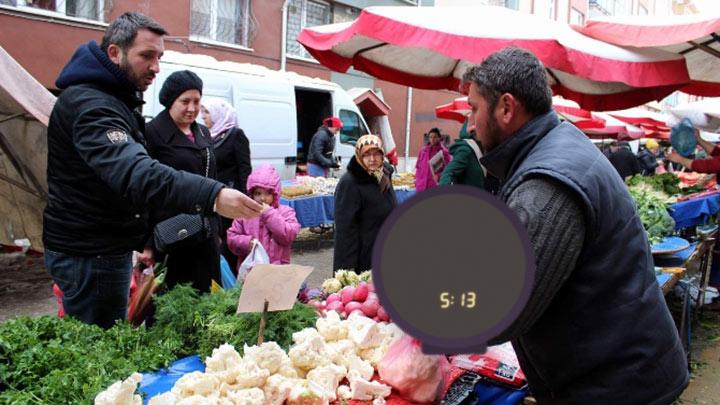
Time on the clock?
5:13
